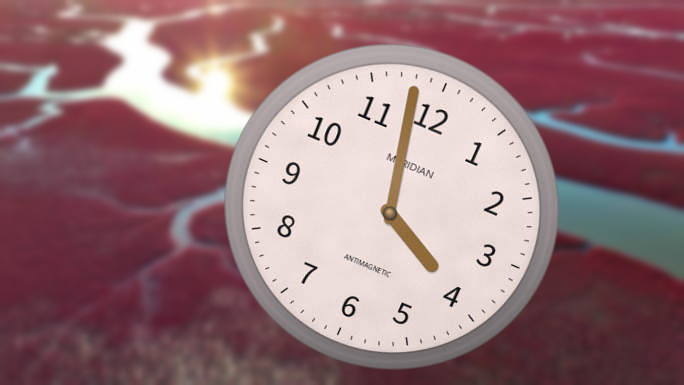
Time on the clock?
3:58
